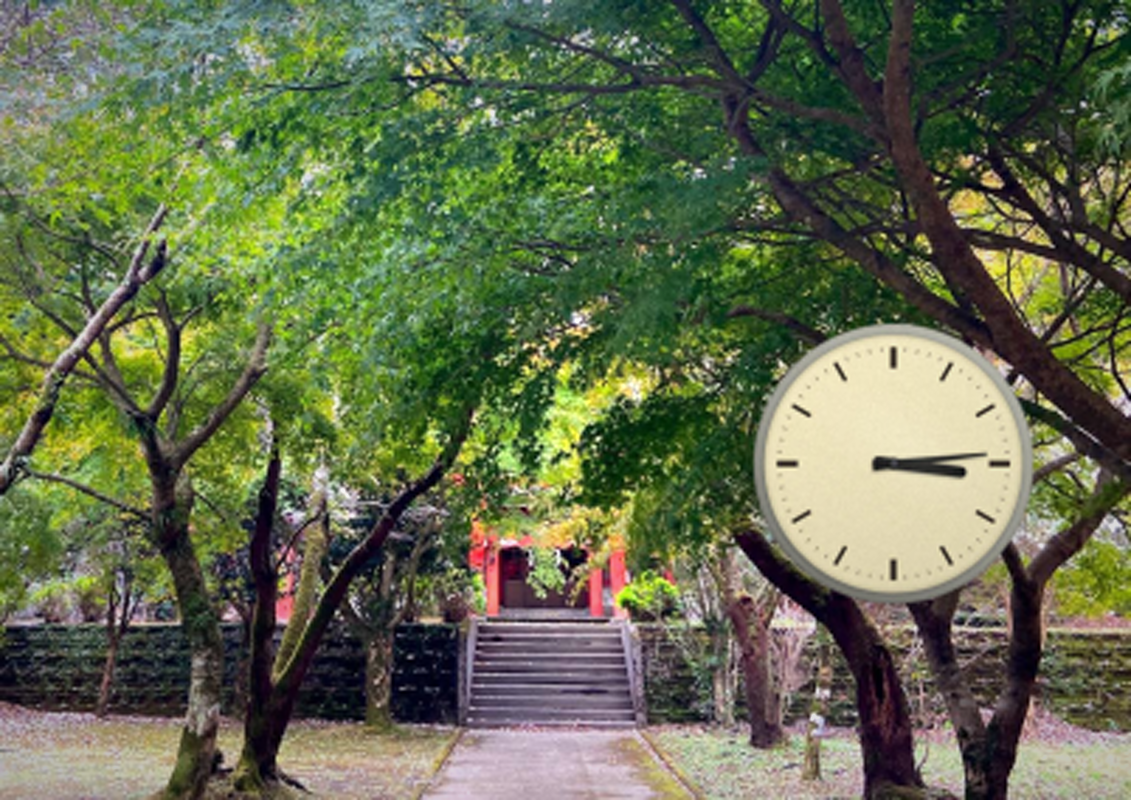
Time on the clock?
3:14
